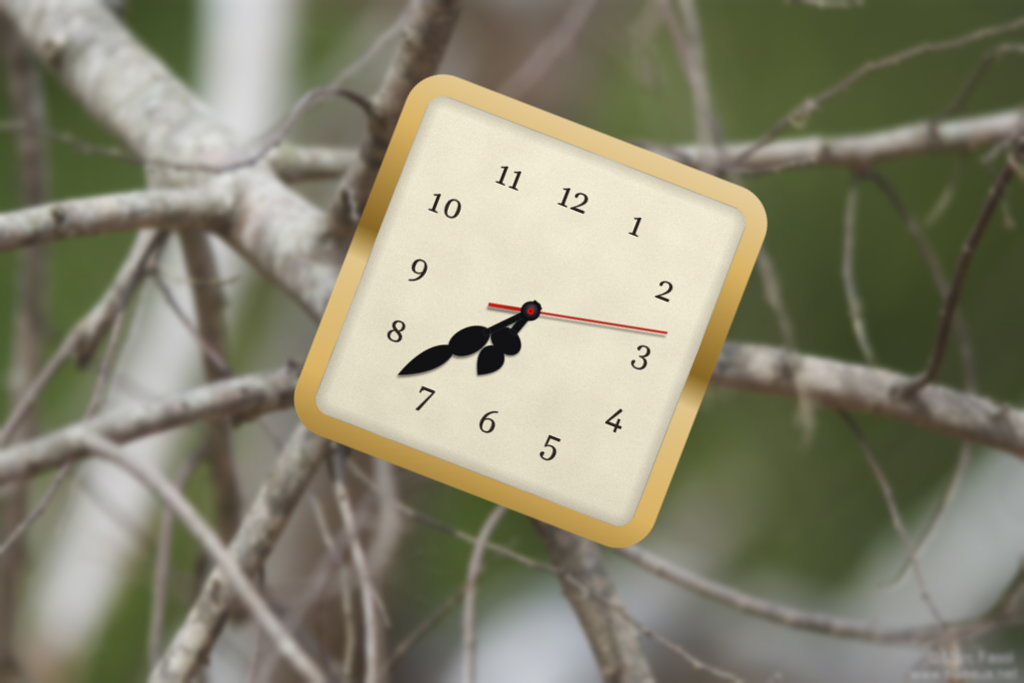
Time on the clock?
6:37:13
